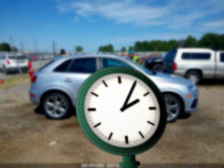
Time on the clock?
2:05
